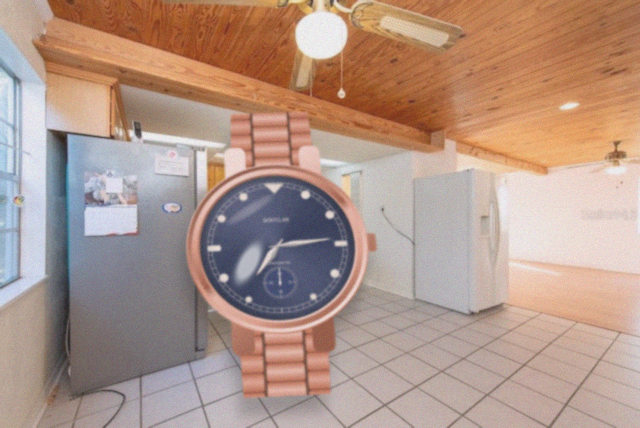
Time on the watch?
7:14
